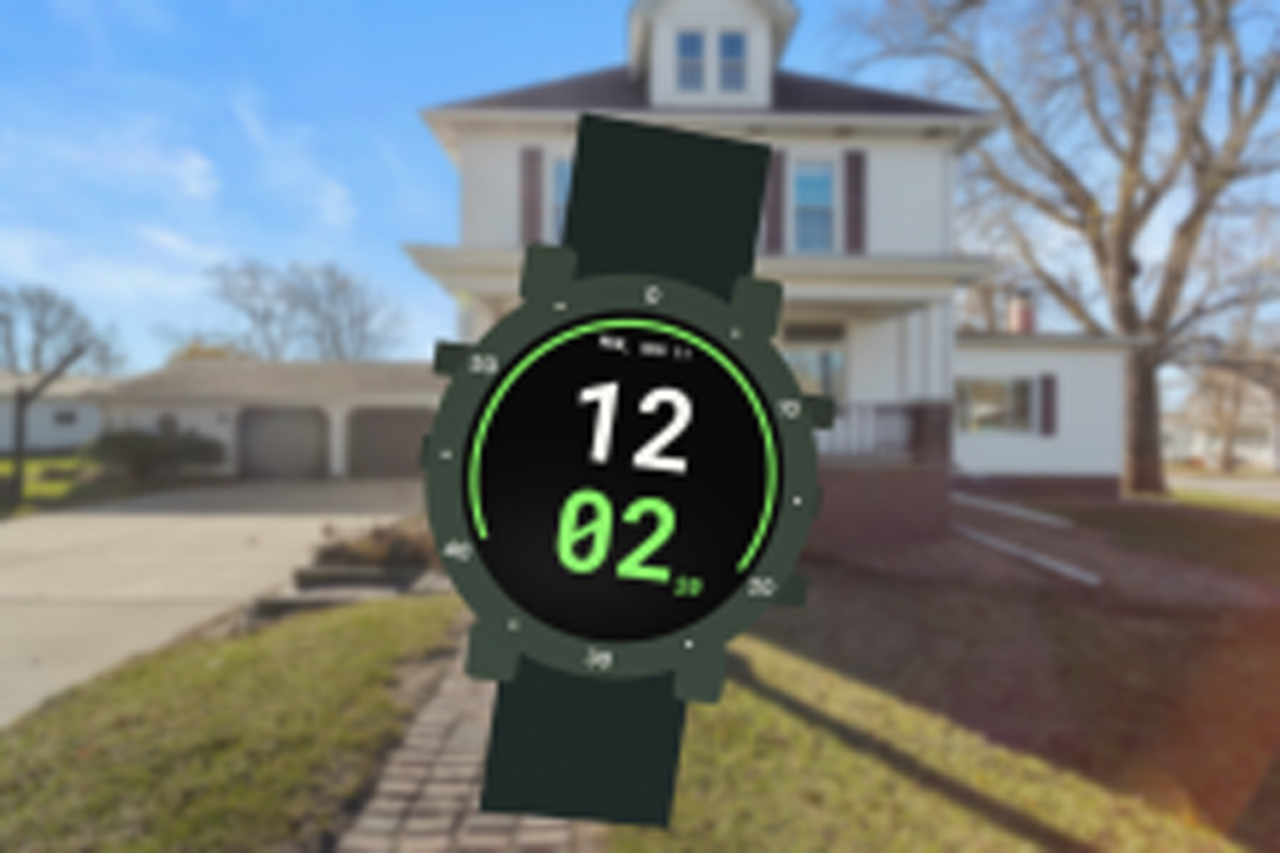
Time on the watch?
12:02
